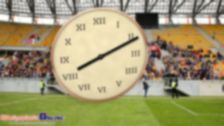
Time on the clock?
8:11
